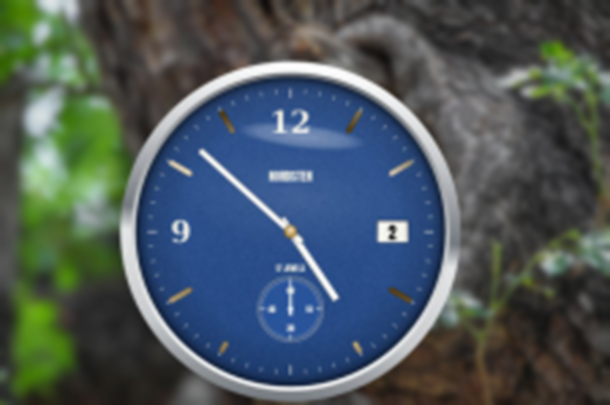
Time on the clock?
4:52
